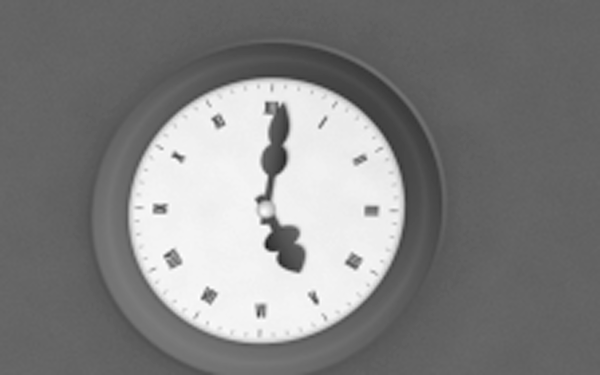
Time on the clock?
5:01
